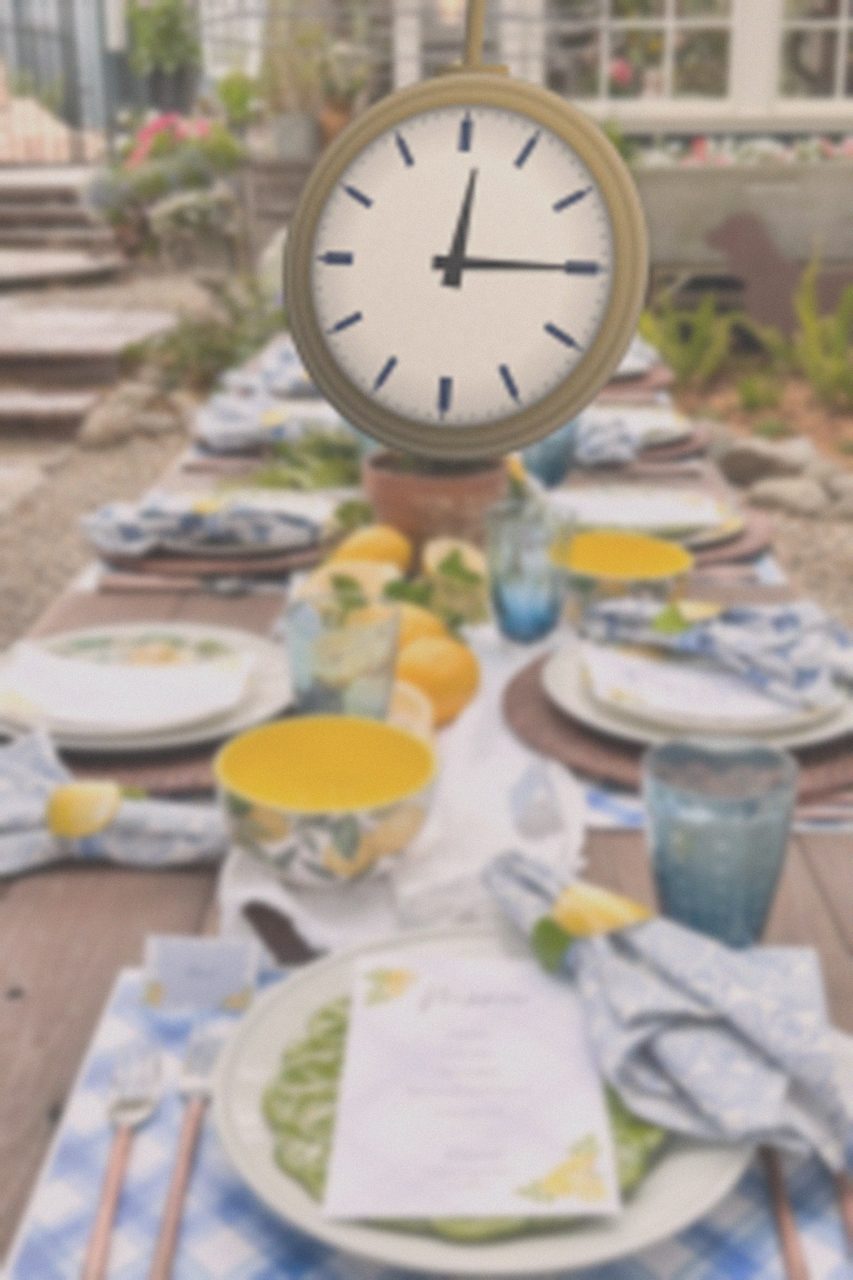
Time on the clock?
12:15
